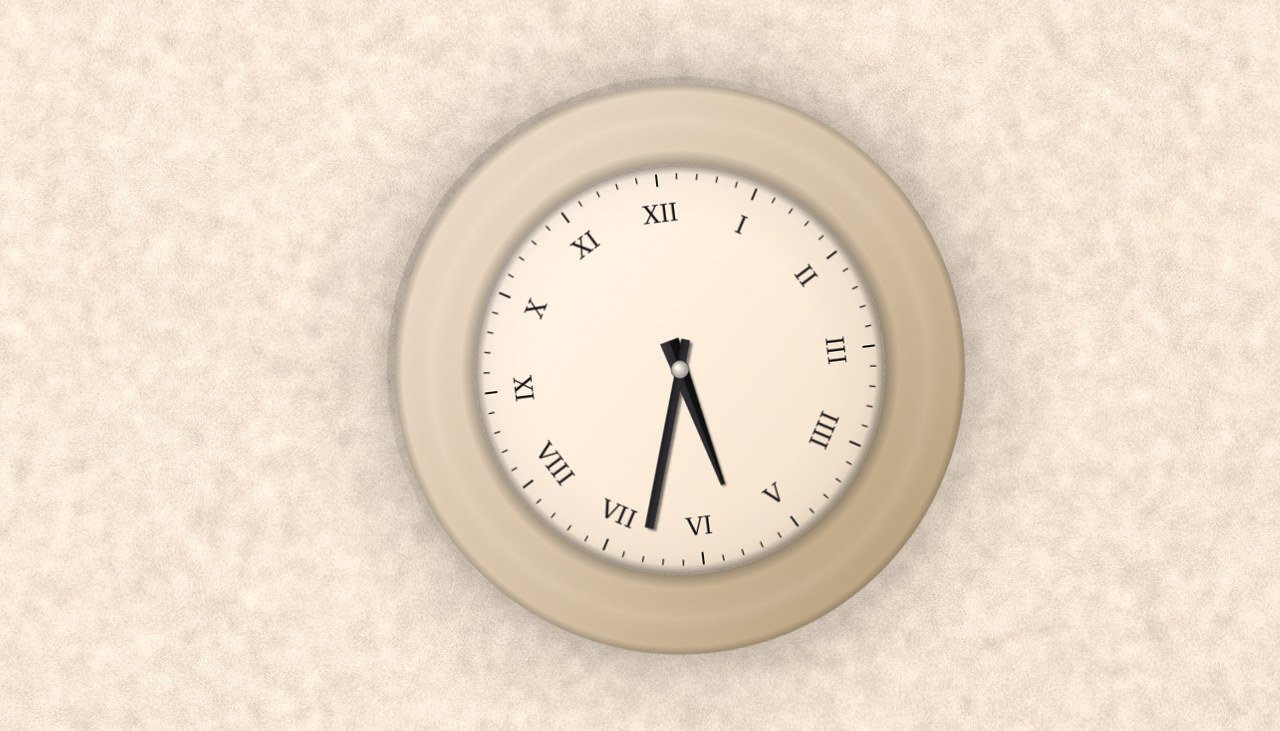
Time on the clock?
5:33
